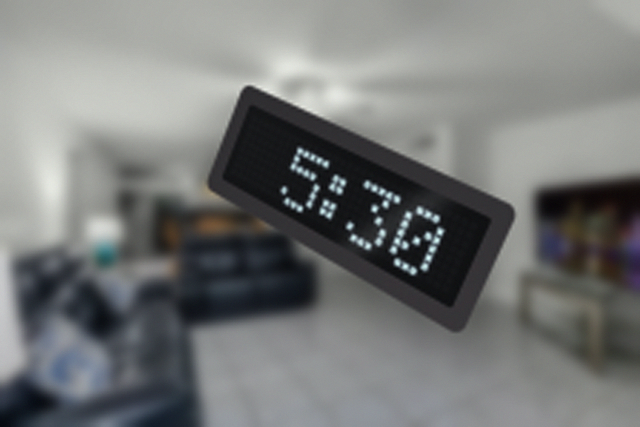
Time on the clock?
5:30
